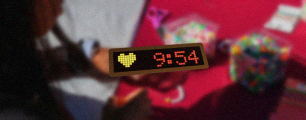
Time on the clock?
9:54
